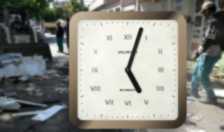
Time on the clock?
5:03
